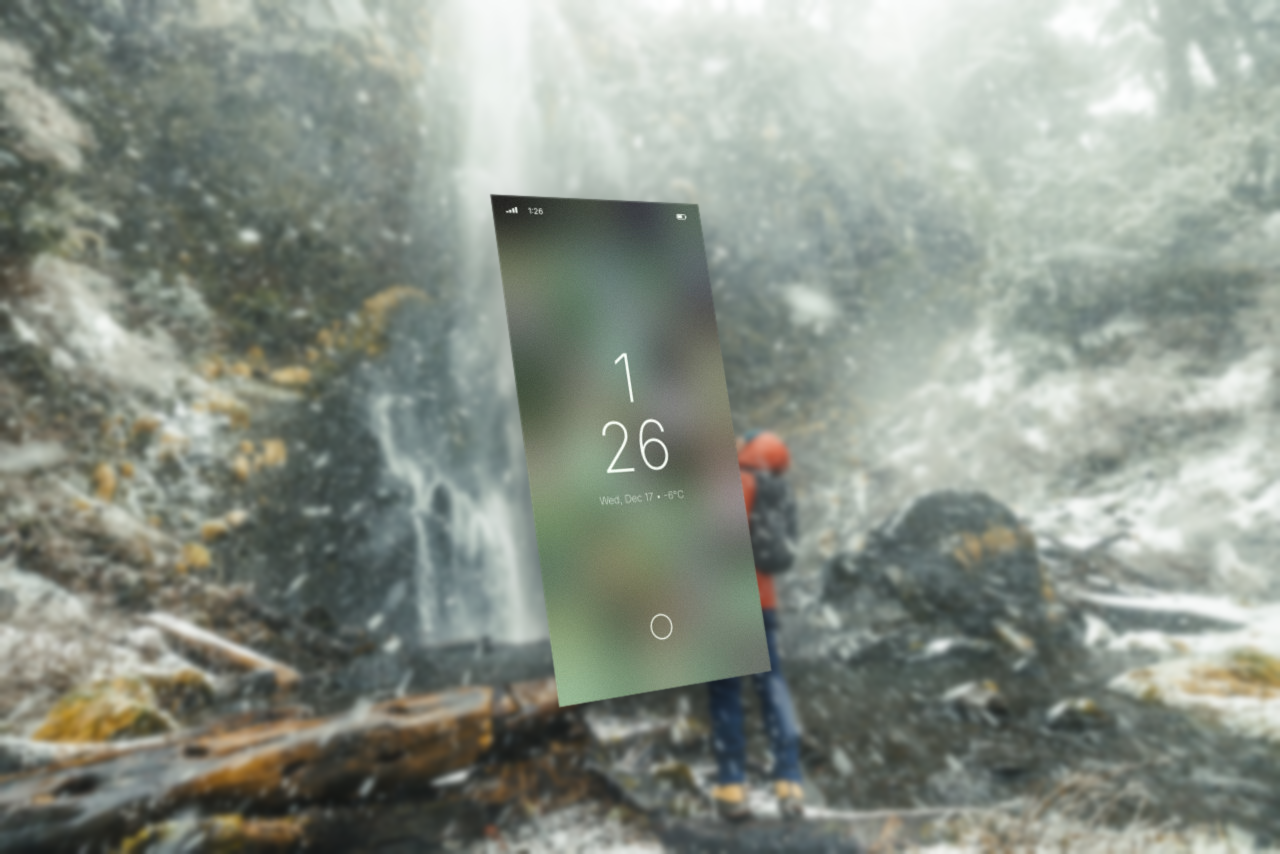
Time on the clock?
1:26
